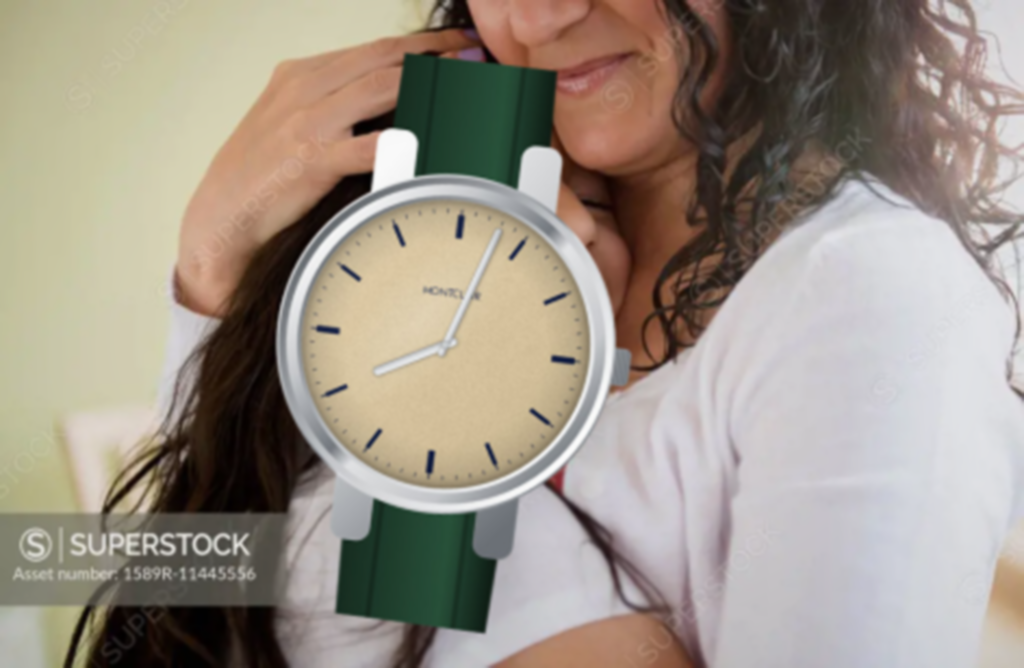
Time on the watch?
8:03
